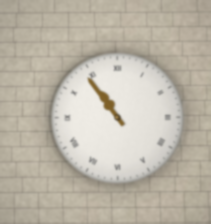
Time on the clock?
10:54
